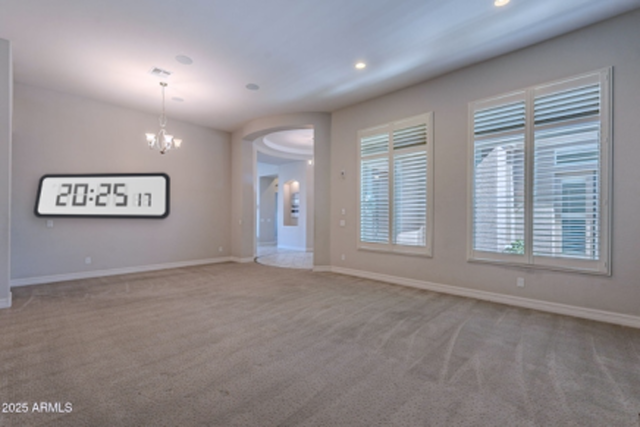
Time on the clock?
20:25:17
